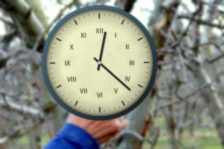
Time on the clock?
12:22
